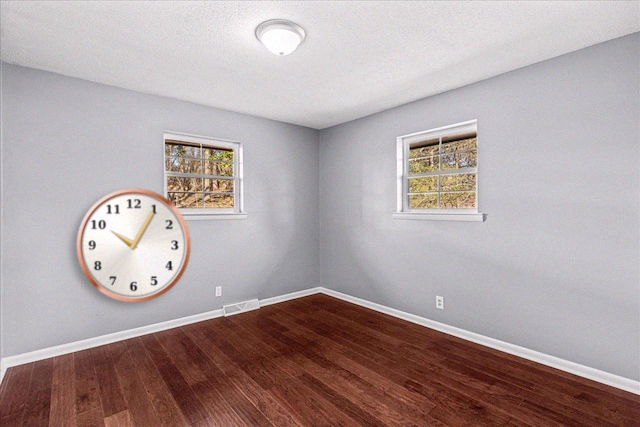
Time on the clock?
10:05
